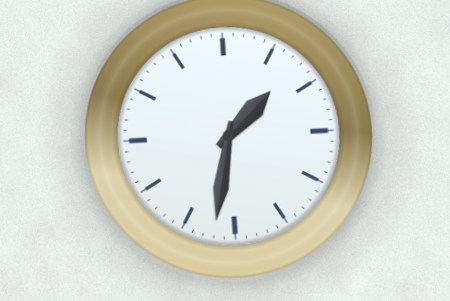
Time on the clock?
1:32
